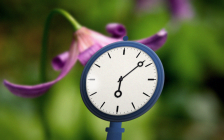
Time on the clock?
6:08
